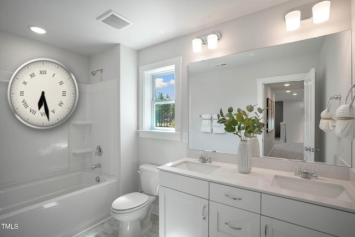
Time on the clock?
6:28
